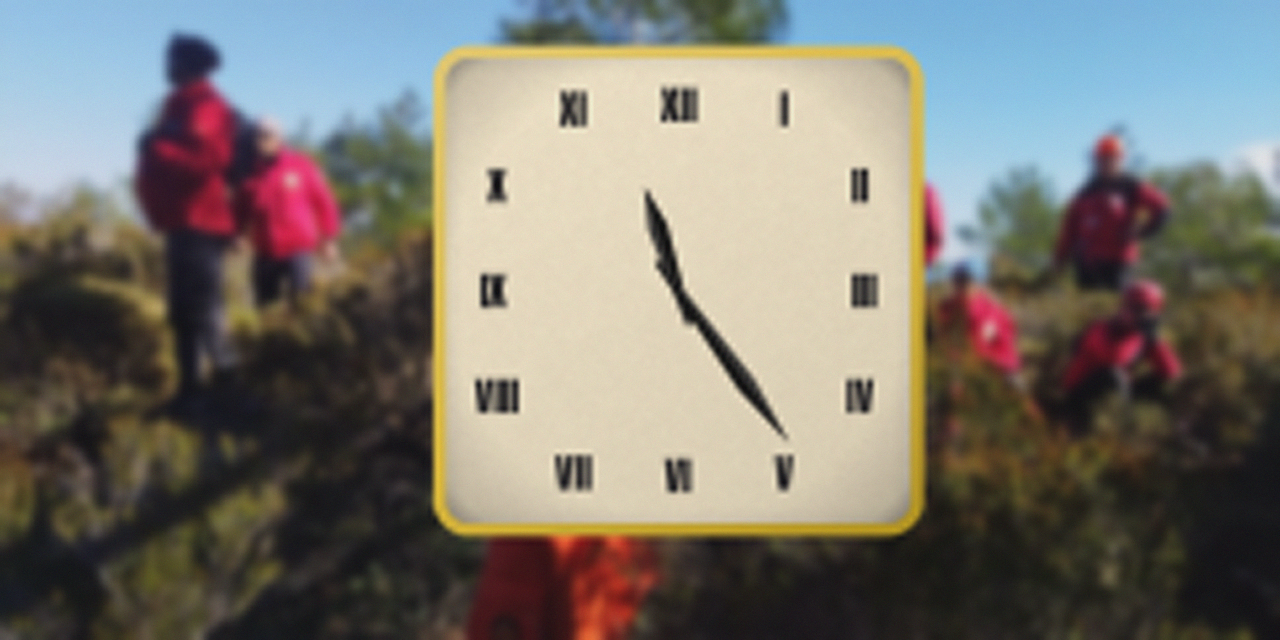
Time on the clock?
11:24
